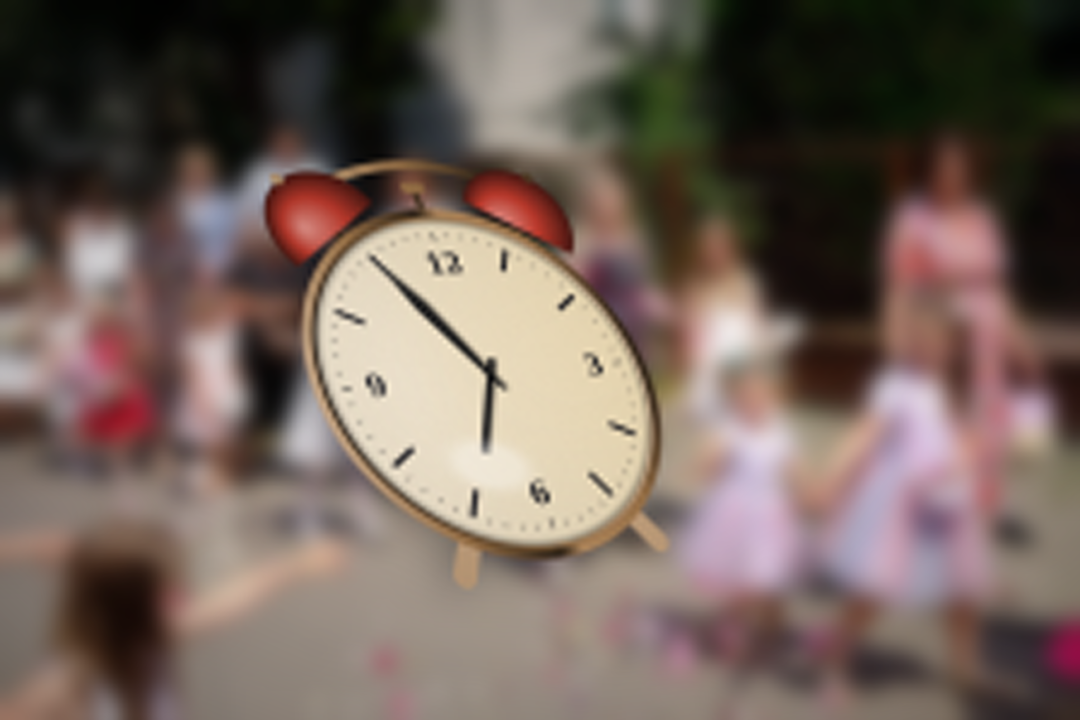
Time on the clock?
6:55
